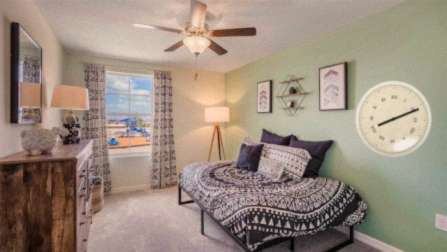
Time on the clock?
8:11
